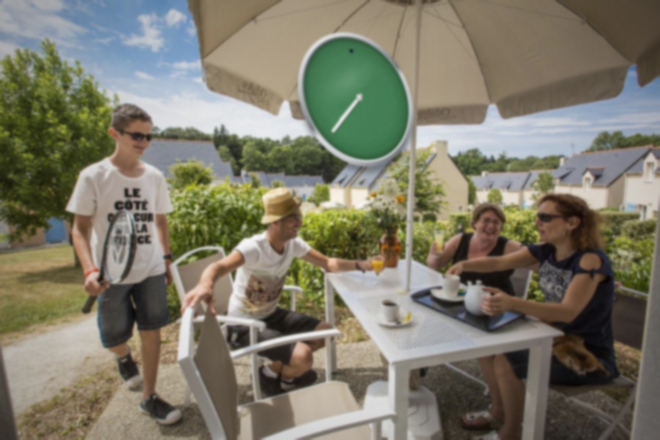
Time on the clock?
7:38
